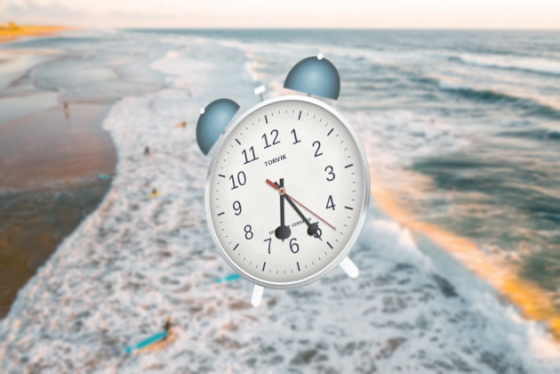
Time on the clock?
6:25:23
